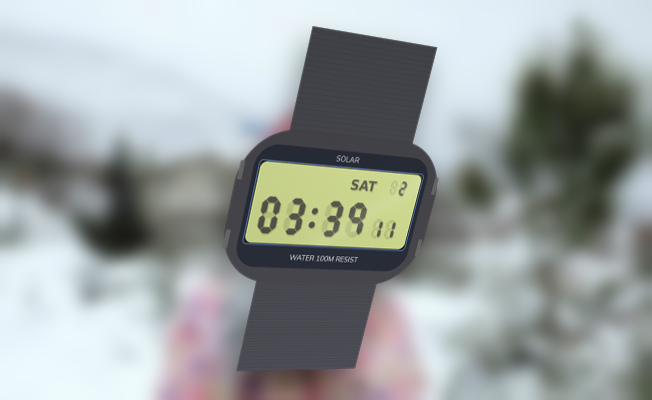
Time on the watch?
3:39:11
